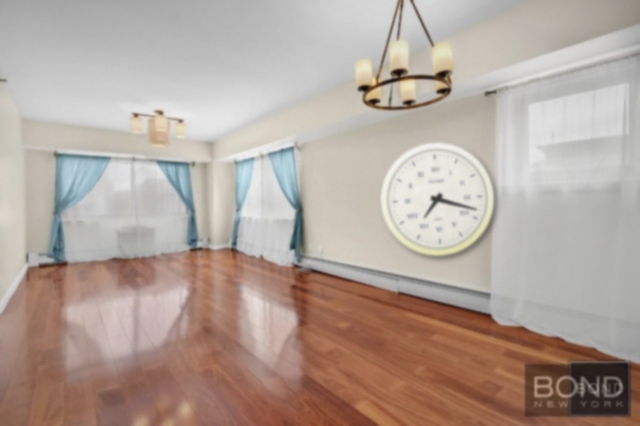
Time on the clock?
7:18
